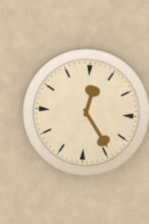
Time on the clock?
12:24
